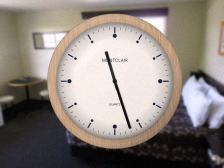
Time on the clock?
11:27
